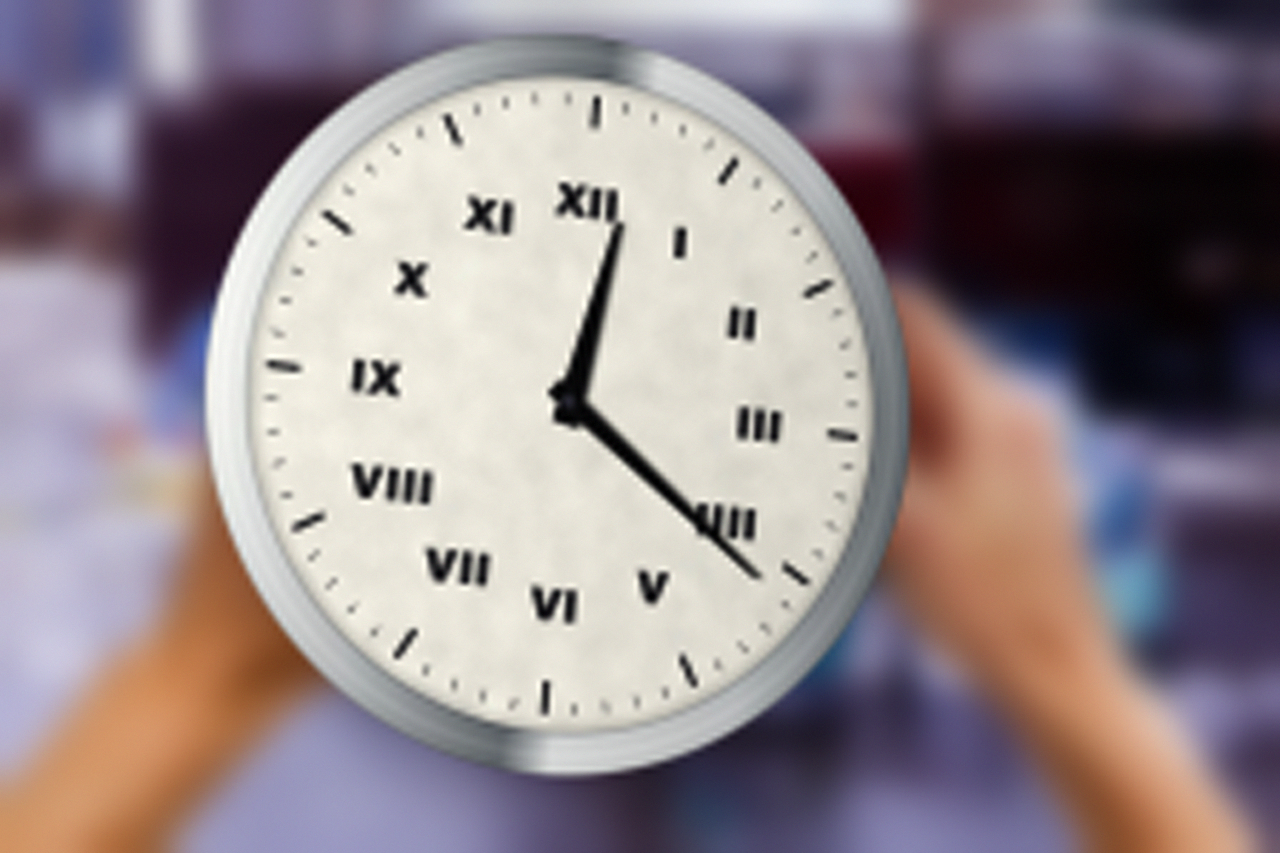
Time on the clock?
12:21
